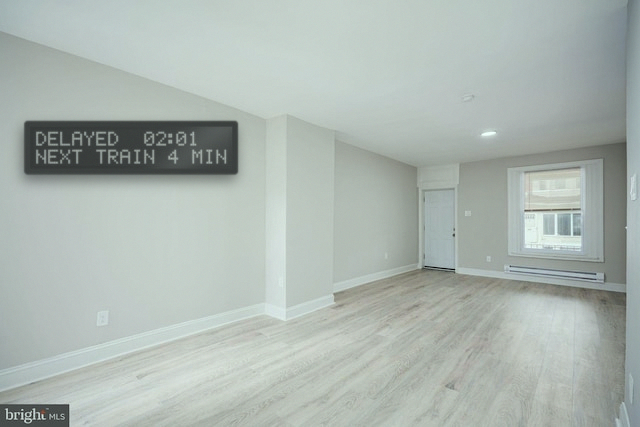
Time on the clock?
2:01
